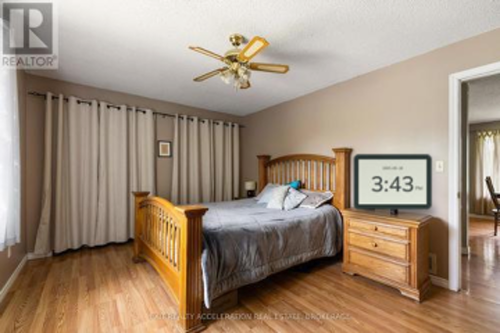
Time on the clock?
3:43
